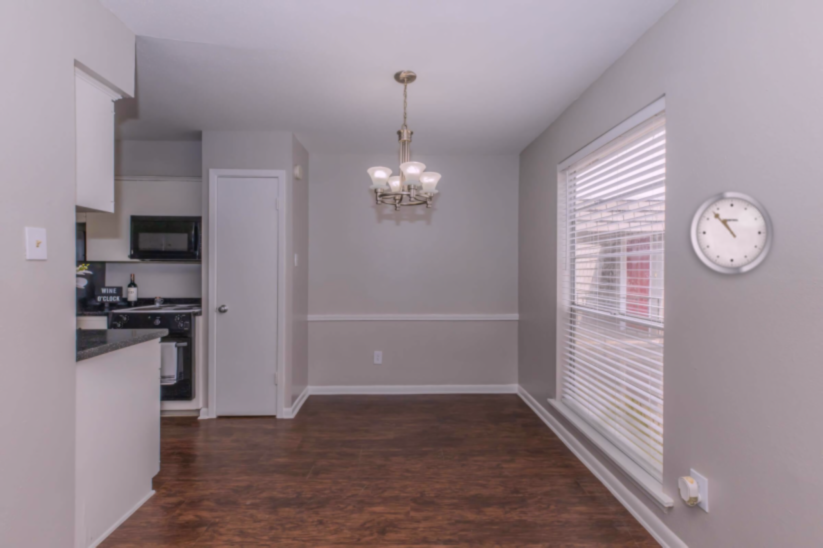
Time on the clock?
10:53
